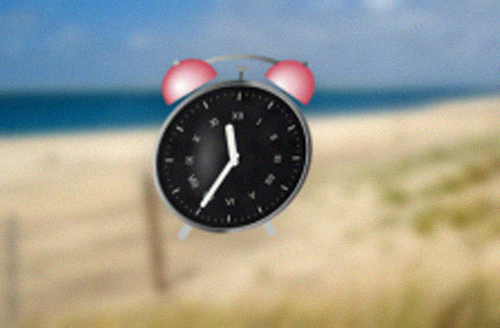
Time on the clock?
11:35
